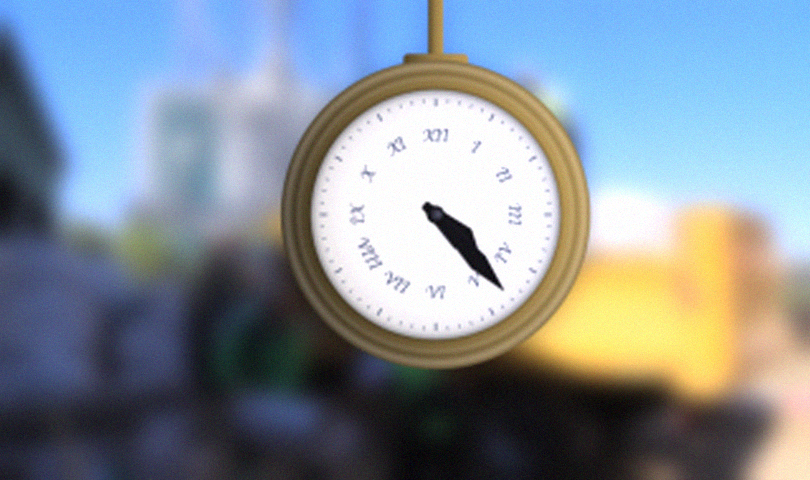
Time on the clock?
4:23
